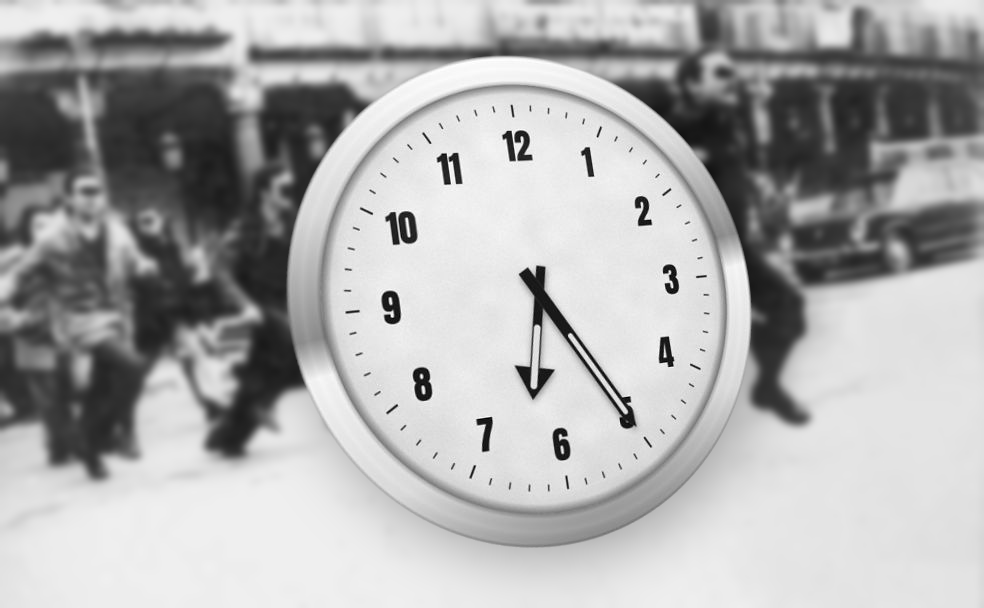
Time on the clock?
6:25
